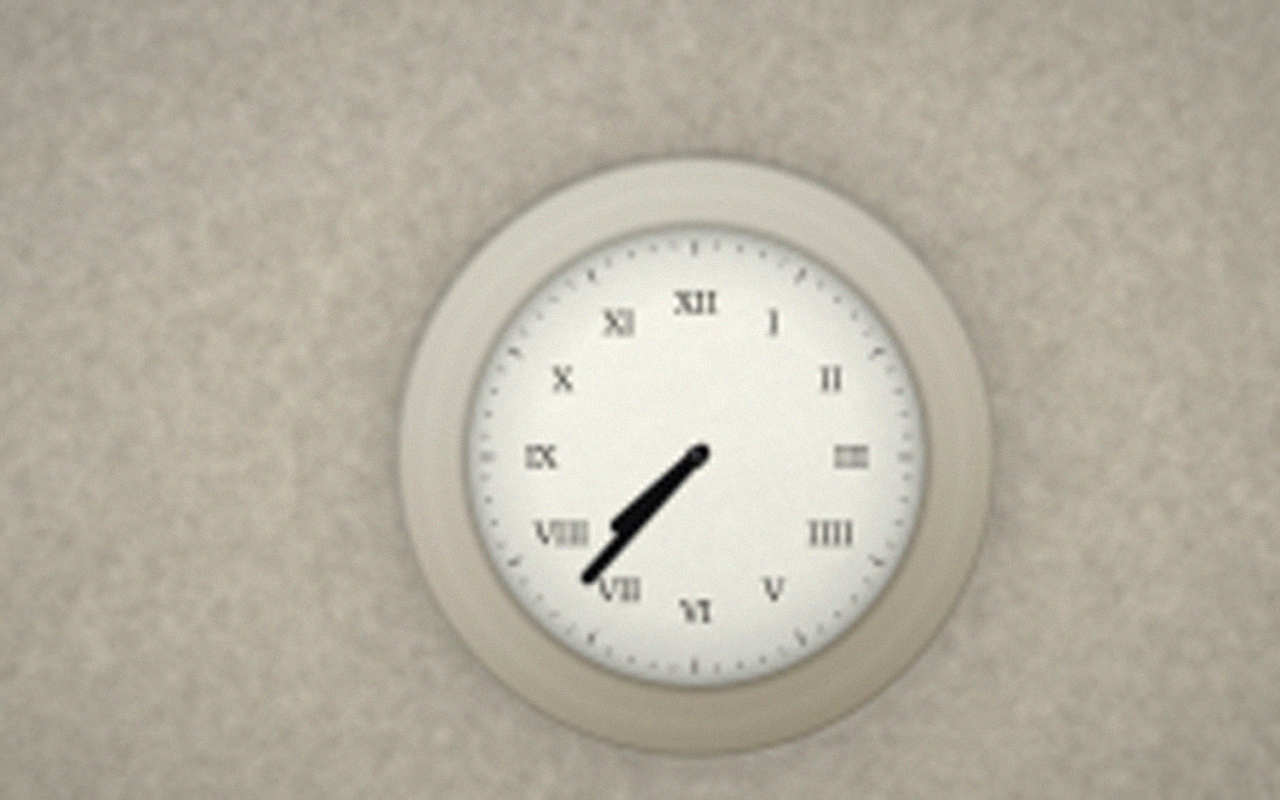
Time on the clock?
7:37
